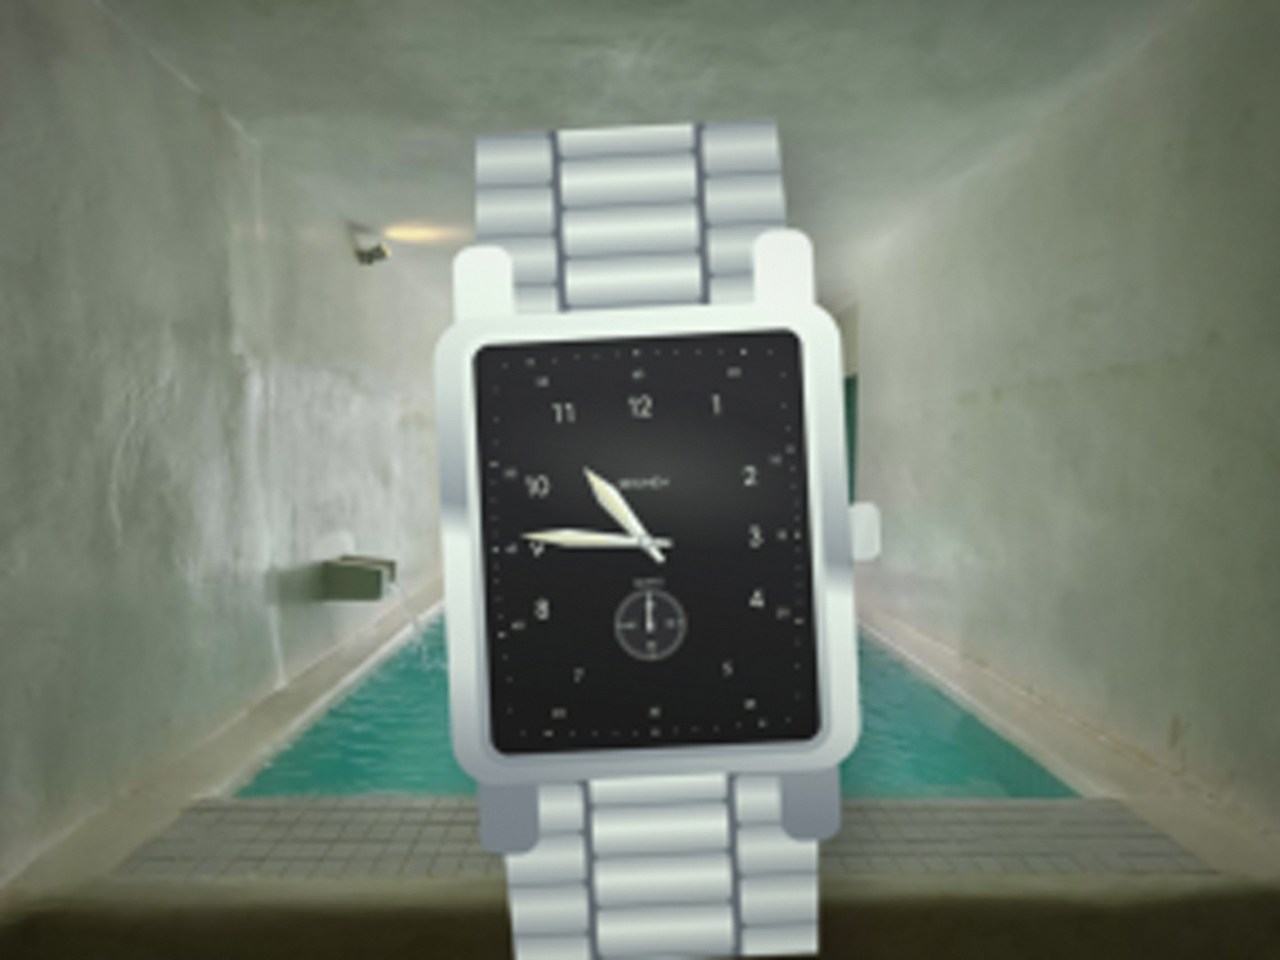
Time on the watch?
10:46
